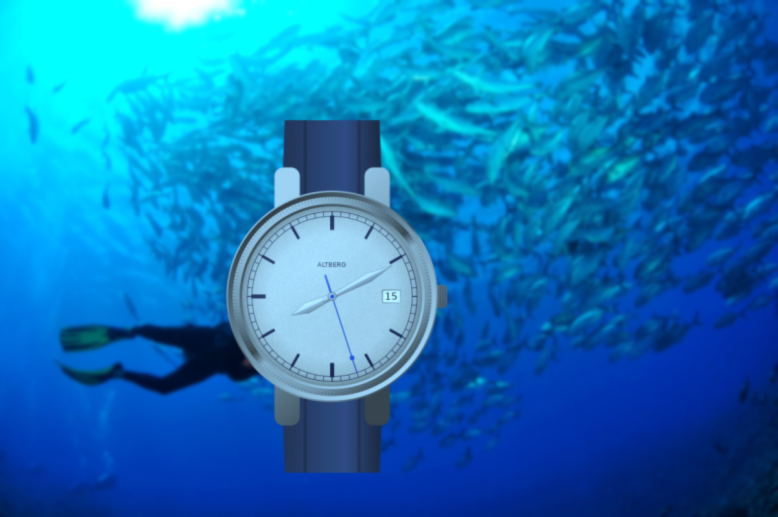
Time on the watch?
8:10:27
